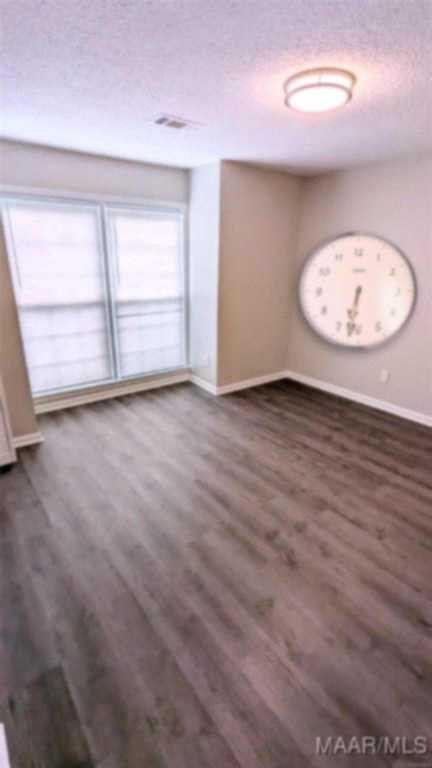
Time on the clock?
6:32
